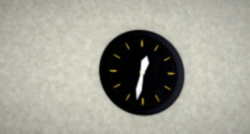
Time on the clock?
12:32
